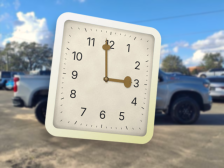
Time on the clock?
2:59
